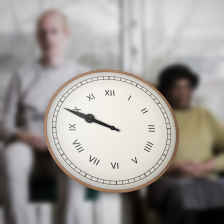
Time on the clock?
9:49
